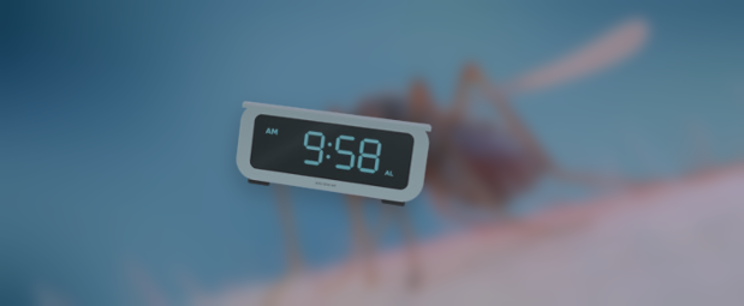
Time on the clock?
9:58
